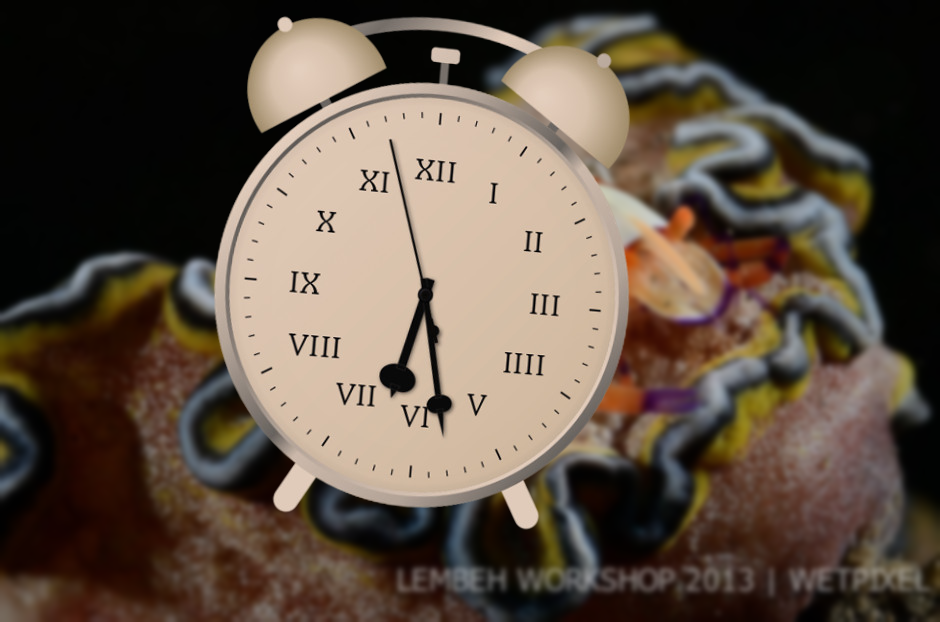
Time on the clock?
6:27:57
